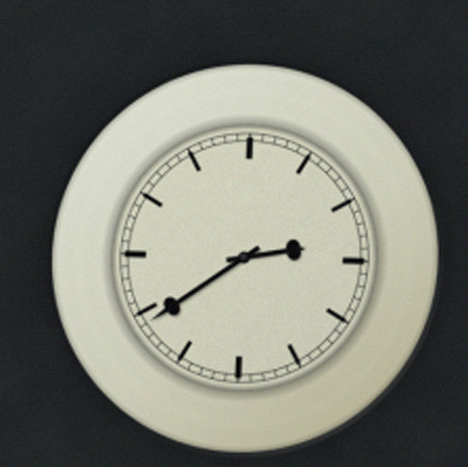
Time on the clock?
2:39
